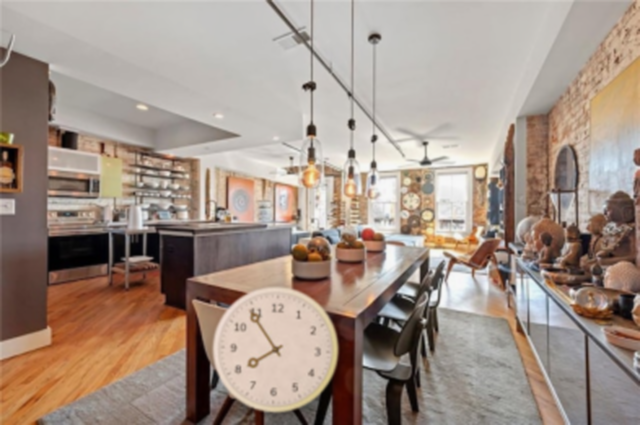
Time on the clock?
7:54
